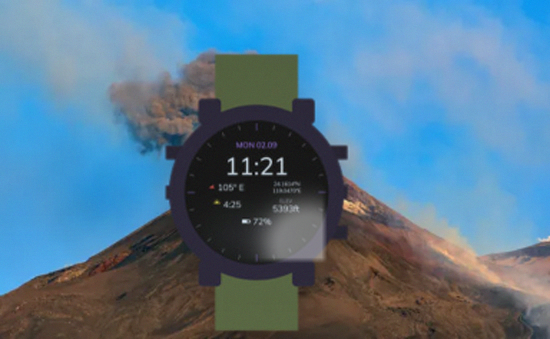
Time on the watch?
11:21
